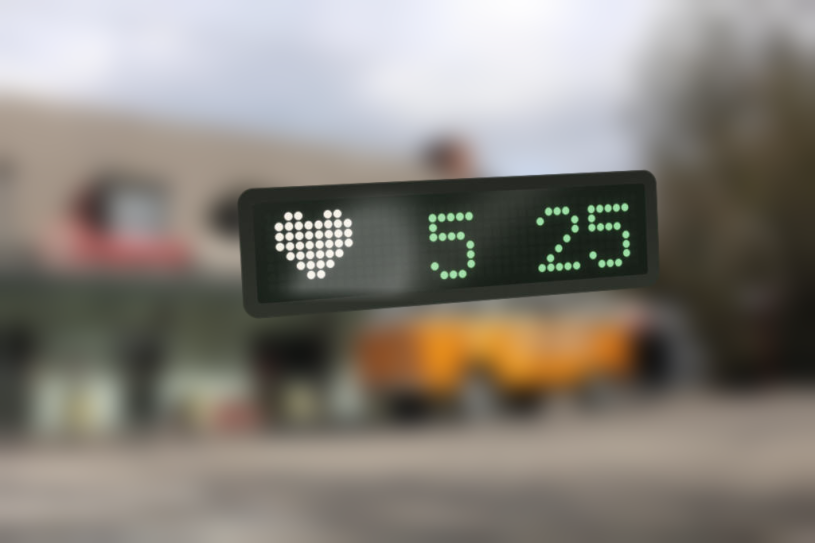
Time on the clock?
5:25
